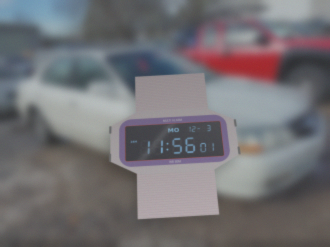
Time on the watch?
11:56:01
